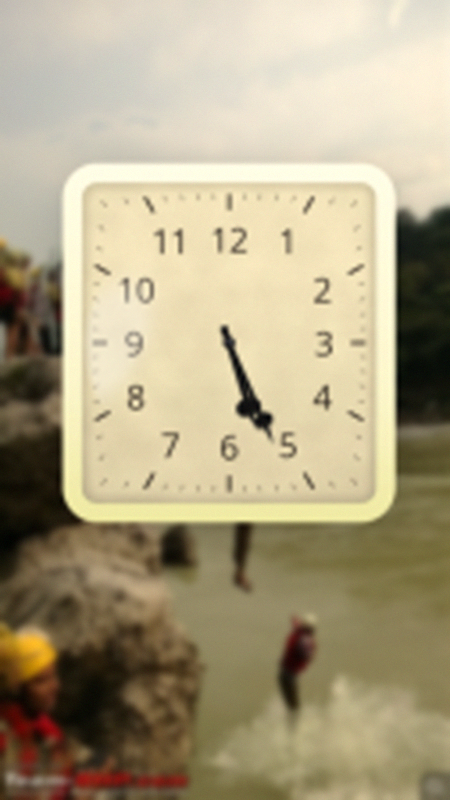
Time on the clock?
5:26
